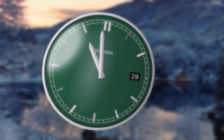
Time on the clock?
10:59
